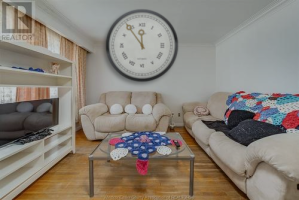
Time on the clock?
11:54
